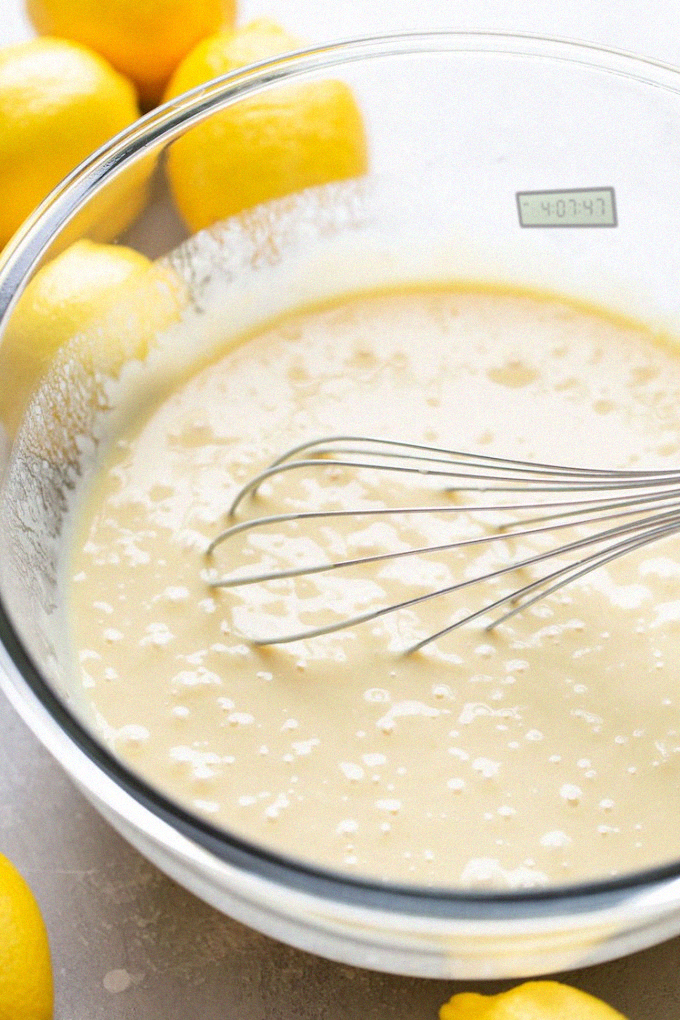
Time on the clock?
4:07:47
